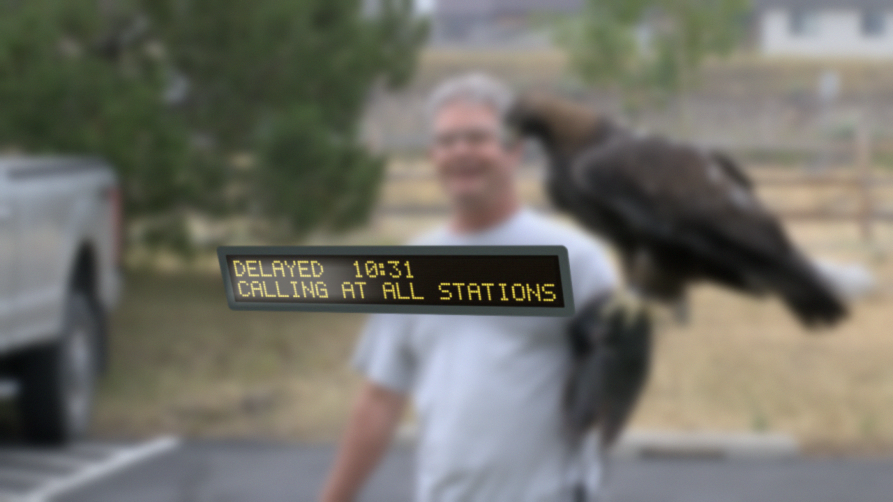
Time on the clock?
10:31
